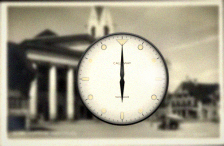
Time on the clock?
6:00
